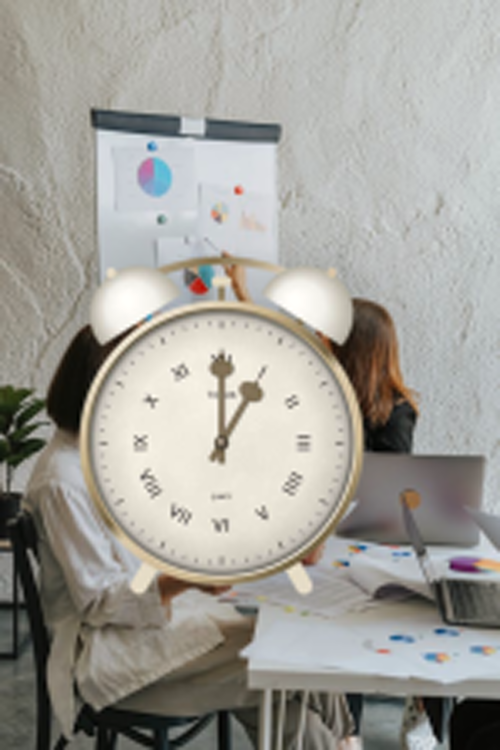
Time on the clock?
1:00
